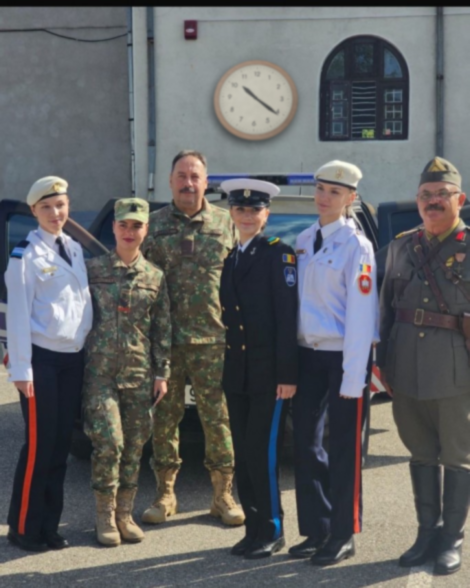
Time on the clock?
10:21
